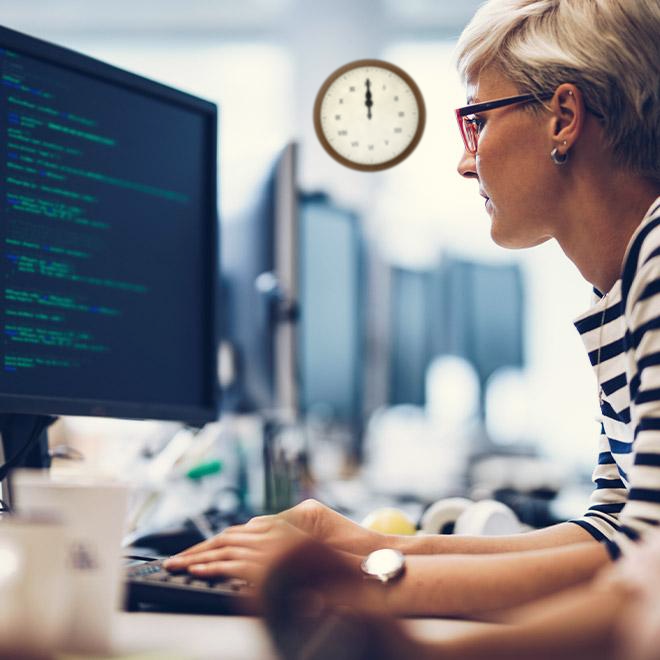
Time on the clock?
12:00
